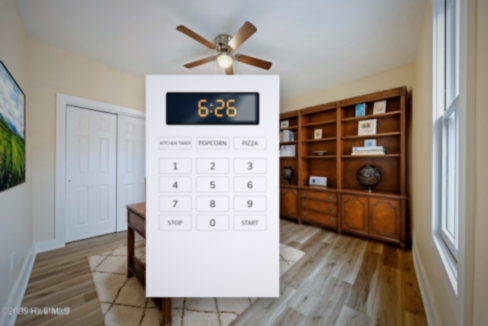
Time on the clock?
6:26
